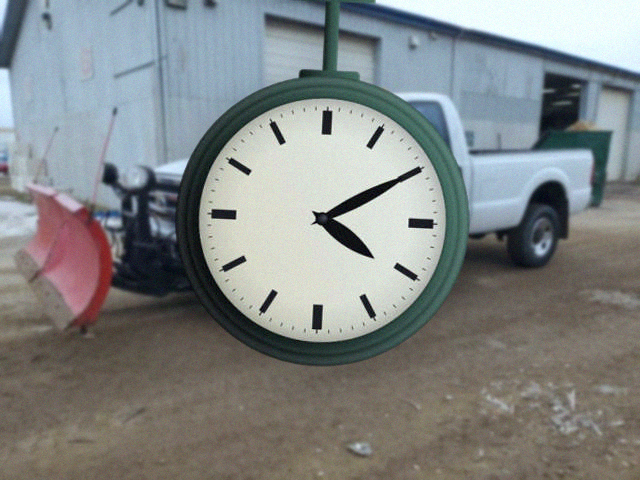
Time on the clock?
4:10
